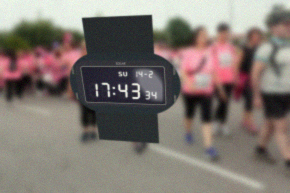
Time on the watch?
17:43
